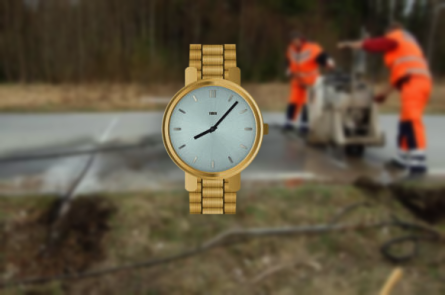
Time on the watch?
8:07
